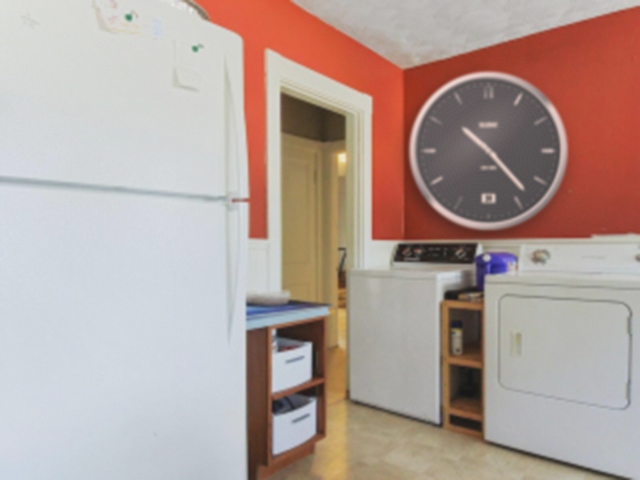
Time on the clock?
10:23
